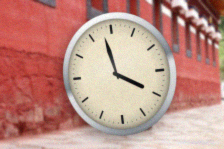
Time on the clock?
3:58
